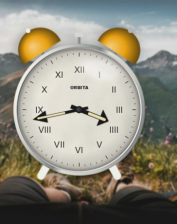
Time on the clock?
3:43
